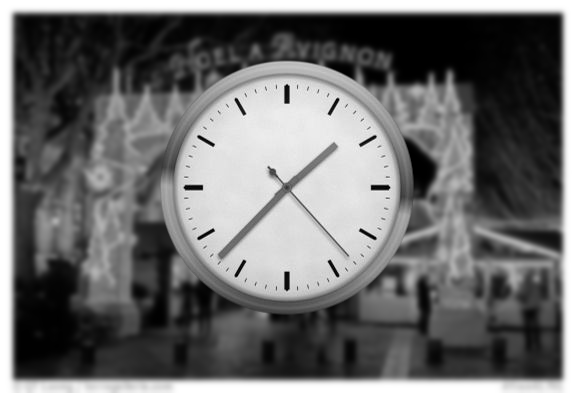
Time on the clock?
1:37:23
